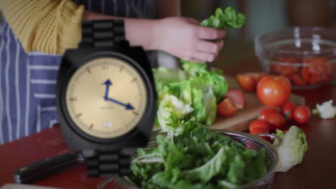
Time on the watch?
12:19
